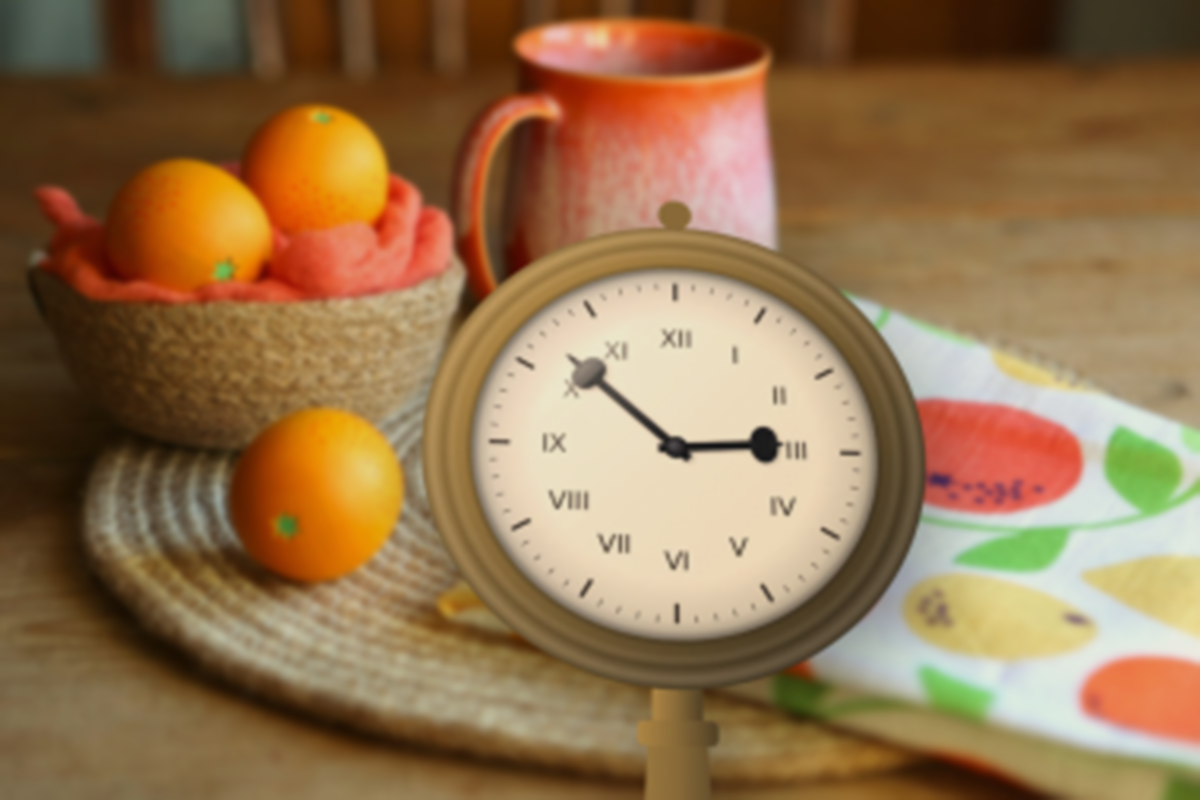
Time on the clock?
2:52
